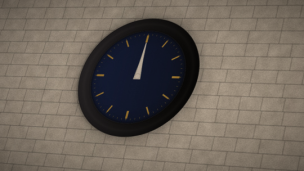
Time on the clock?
12:00
